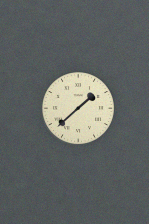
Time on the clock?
1:38
